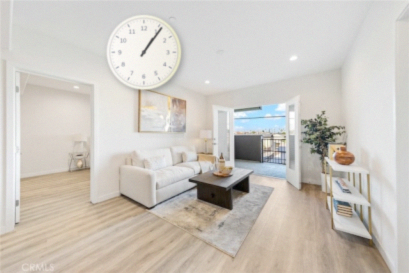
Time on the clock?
1:06
